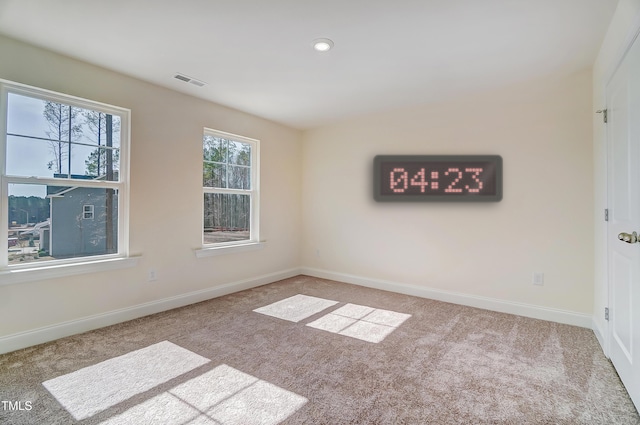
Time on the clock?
4:23
